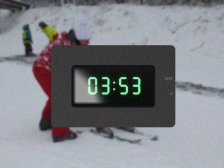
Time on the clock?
3:53
